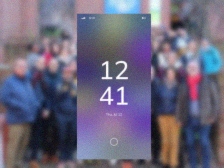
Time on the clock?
12:41
